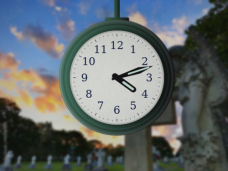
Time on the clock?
4:12
